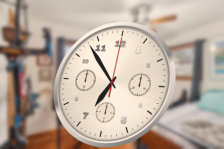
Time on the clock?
6:53
